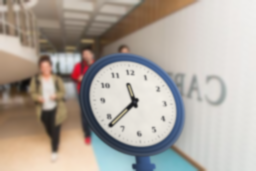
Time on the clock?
11:38
